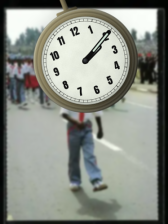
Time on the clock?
2:10
